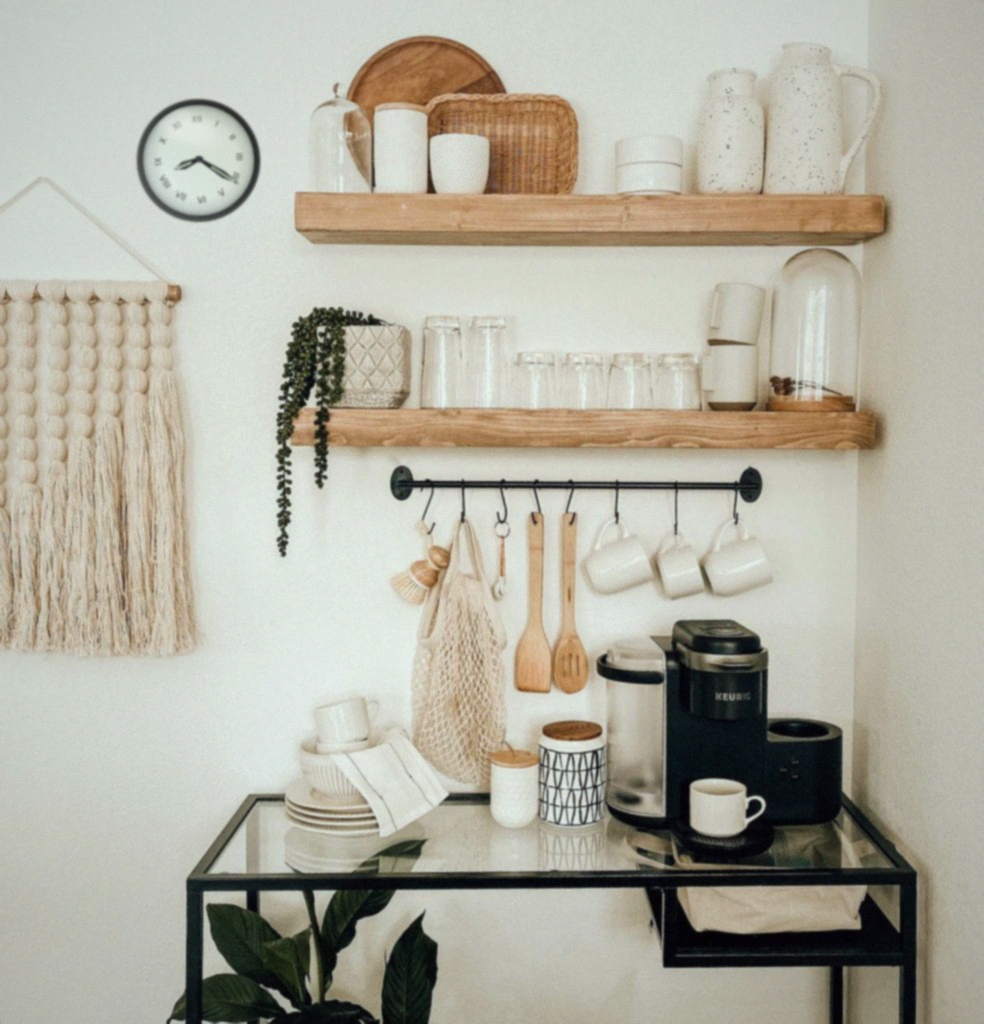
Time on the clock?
8:21
